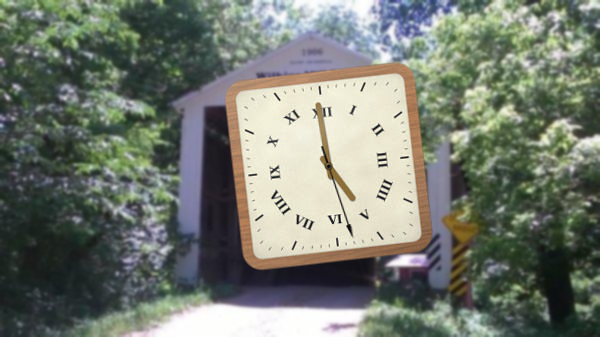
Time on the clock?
4:59:28
